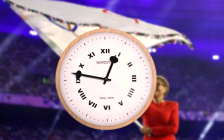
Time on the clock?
12:47
